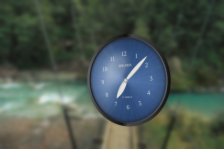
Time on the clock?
7:08
